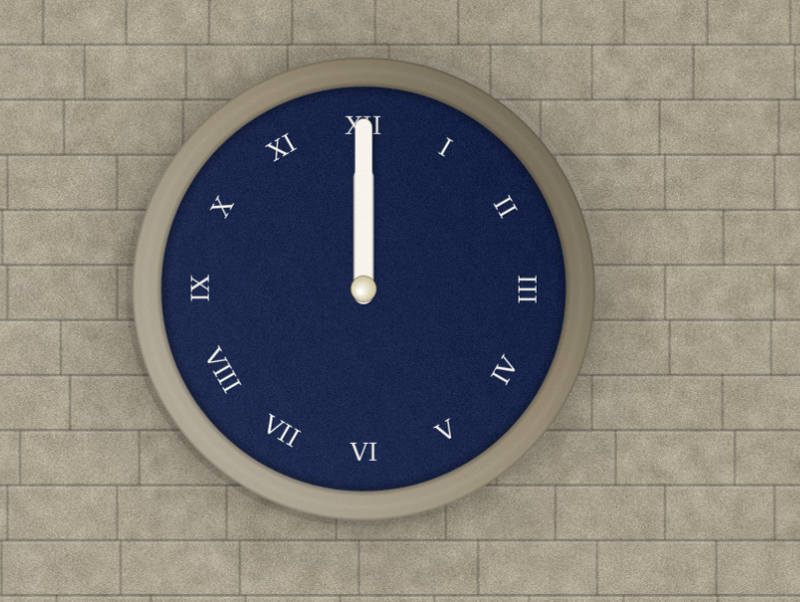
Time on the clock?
12:00
